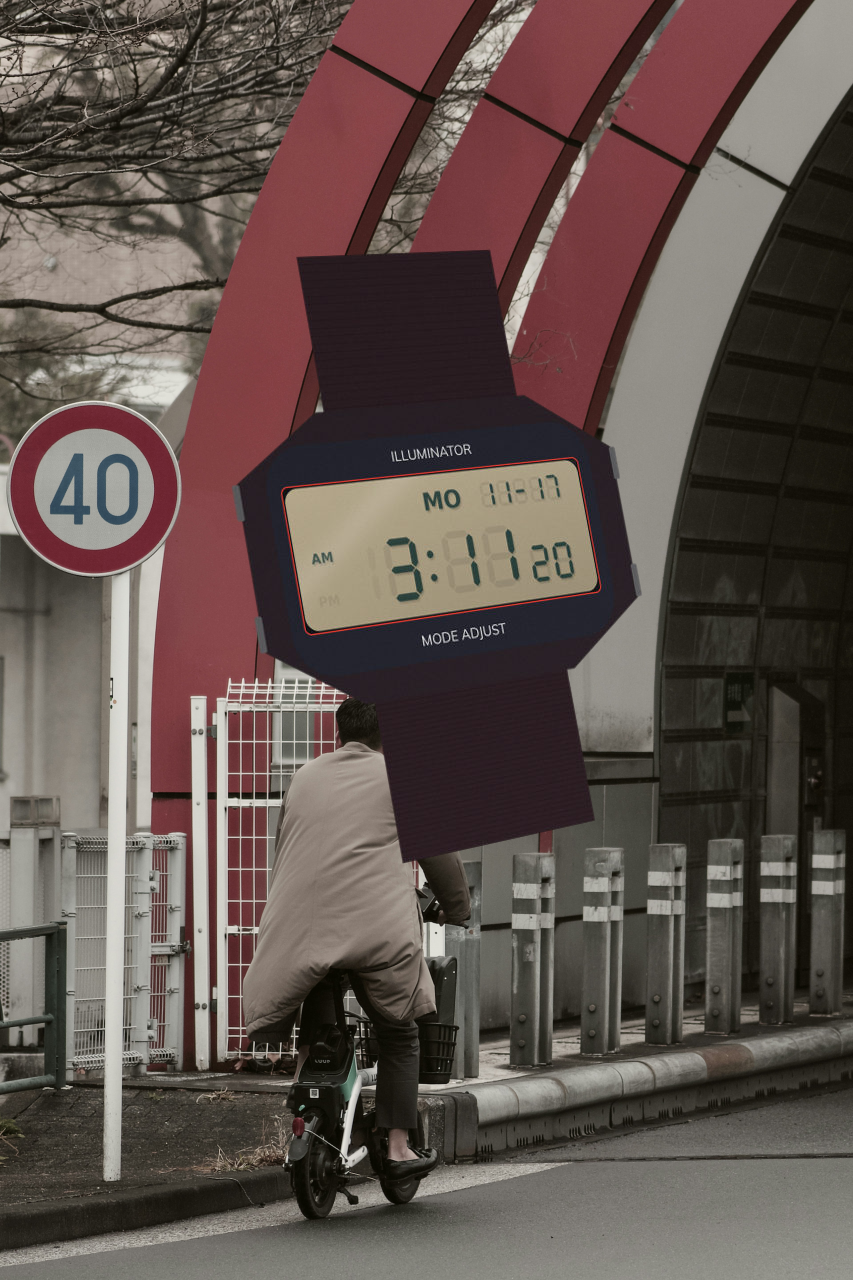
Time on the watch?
3:11:20
